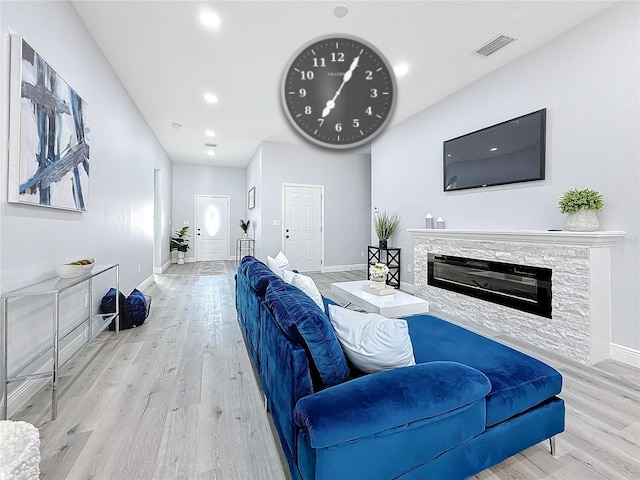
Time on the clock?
7:05
